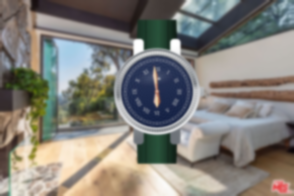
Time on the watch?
5:59
